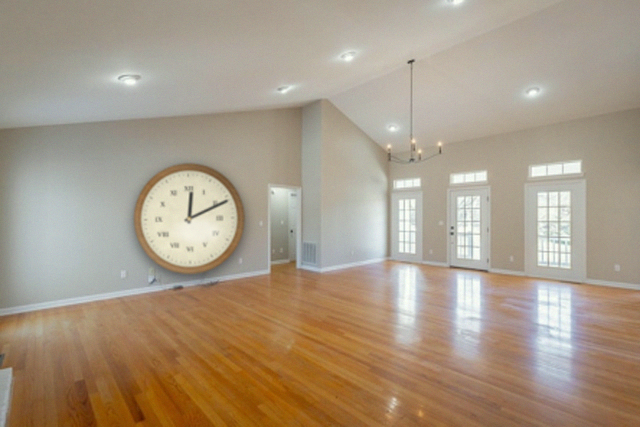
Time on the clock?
12:11
